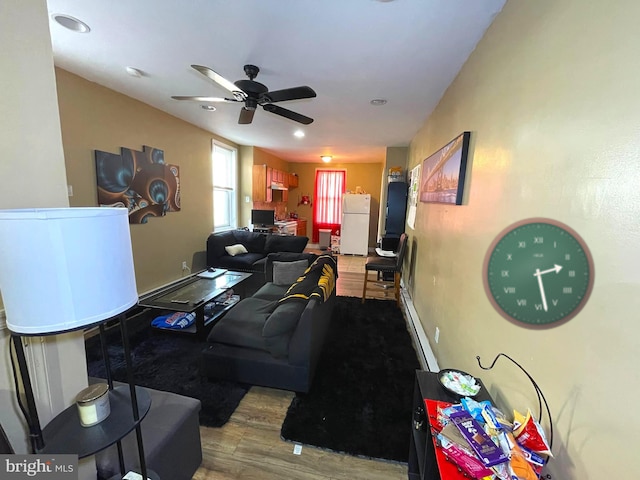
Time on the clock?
2:28
